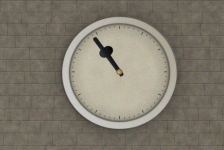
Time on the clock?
10:54
